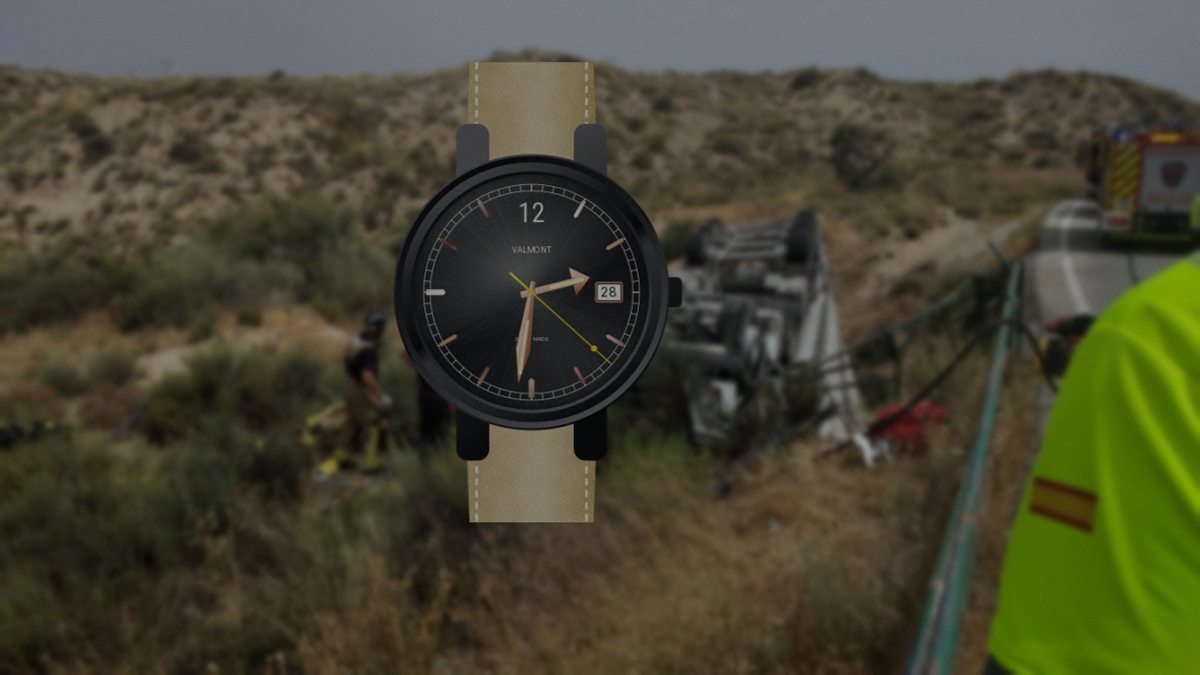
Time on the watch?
2:31:22
